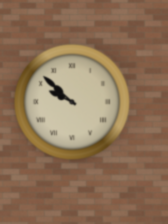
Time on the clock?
9:52
